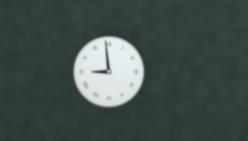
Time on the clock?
8:59
